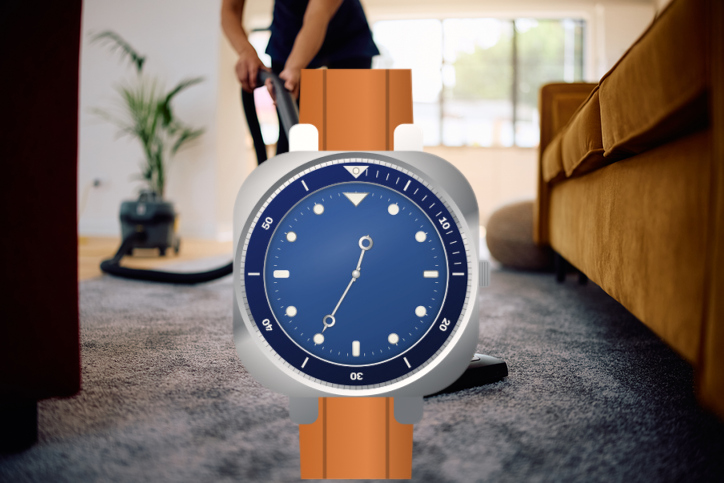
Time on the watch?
12:35
